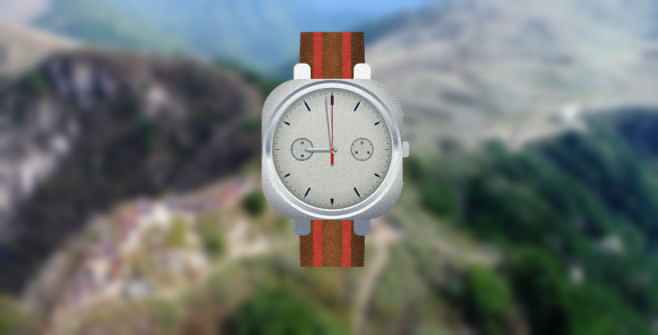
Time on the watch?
8:59
